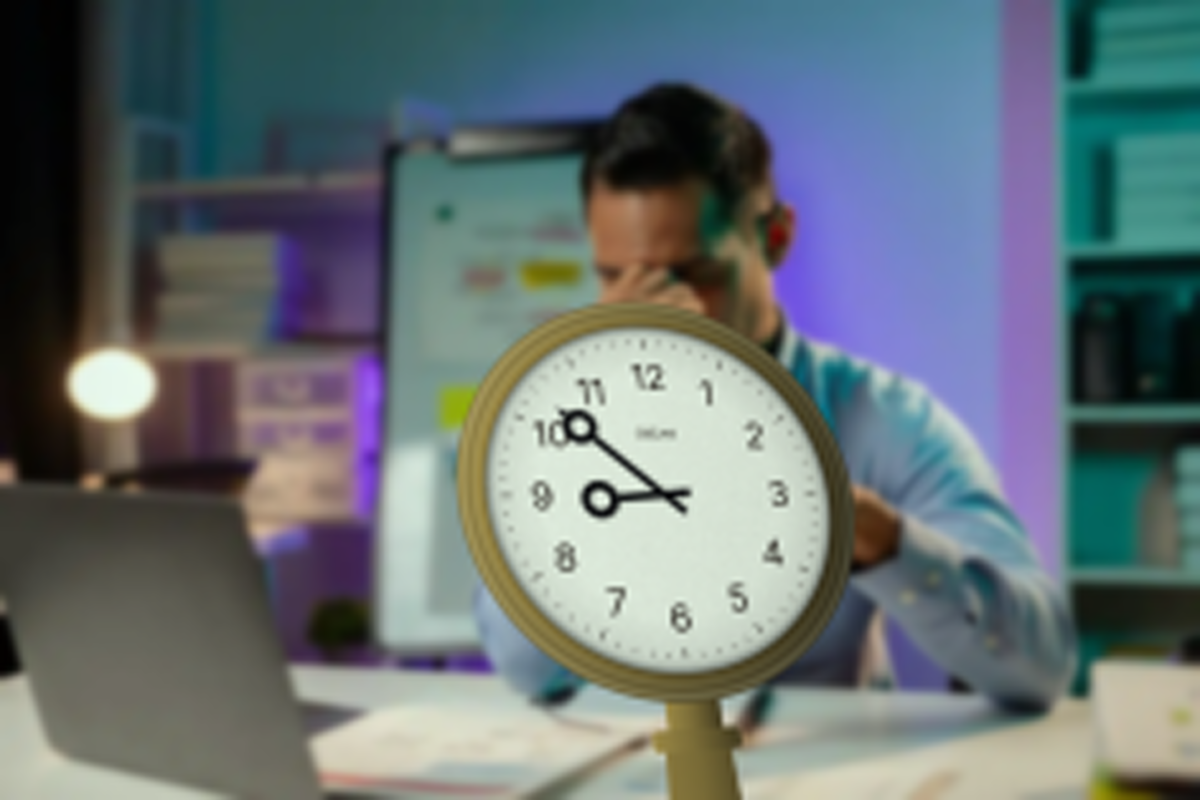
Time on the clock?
8:52
